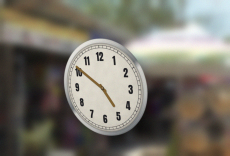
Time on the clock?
4:51
